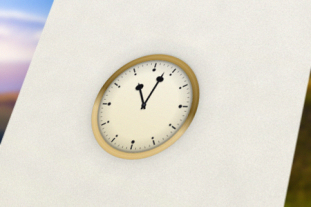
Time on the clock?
11:03
